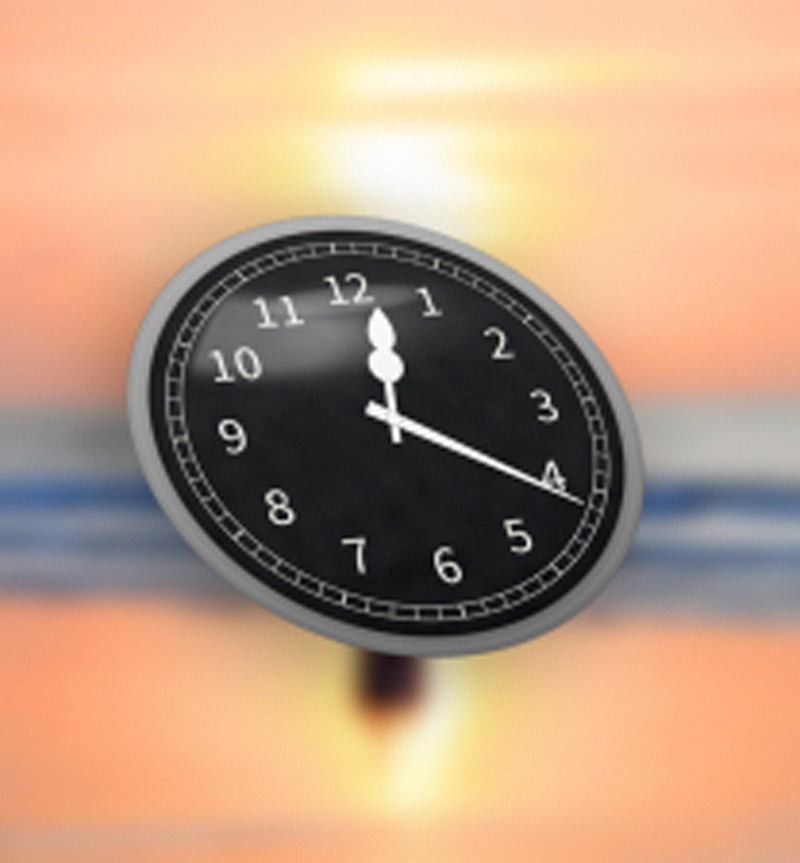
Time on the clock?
12:21
